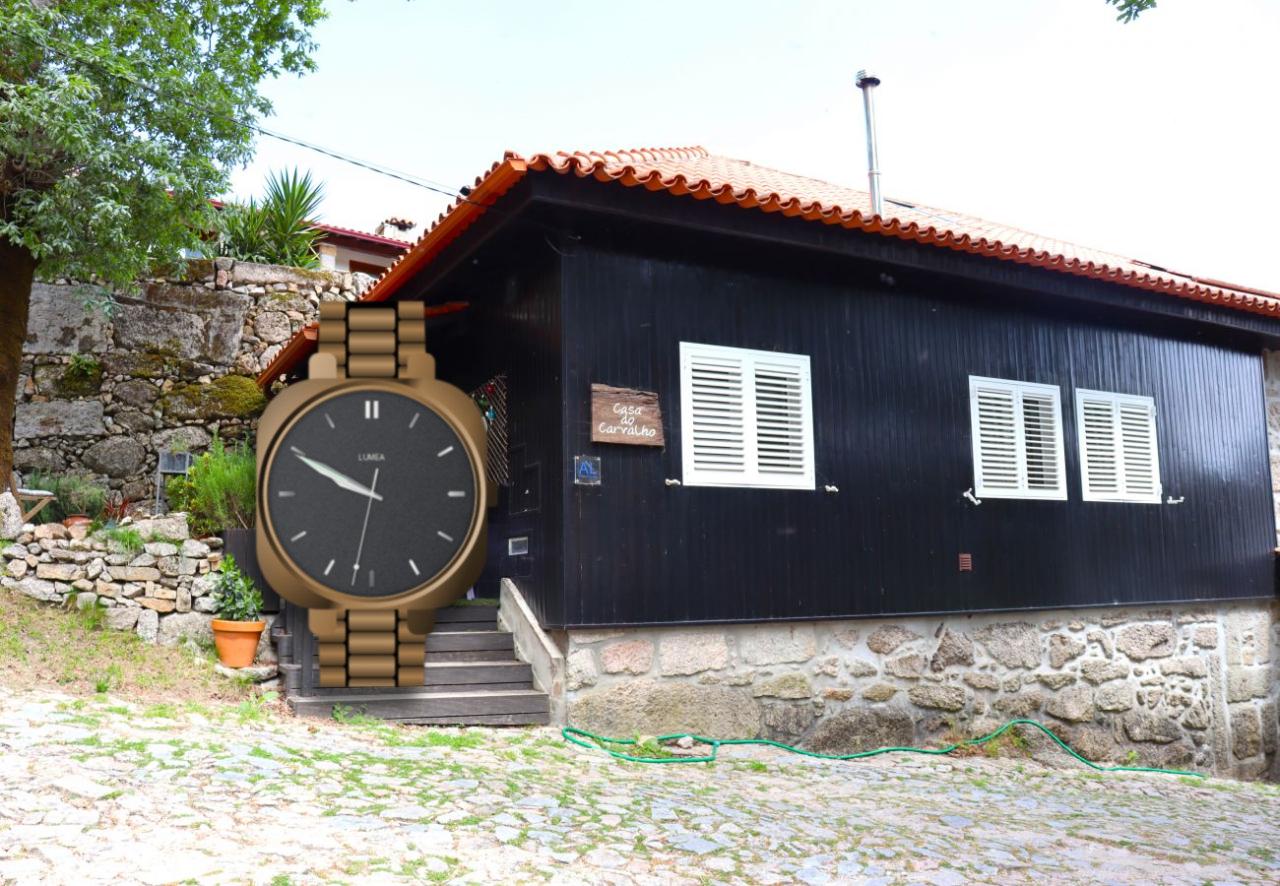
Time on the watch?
9:49:32
